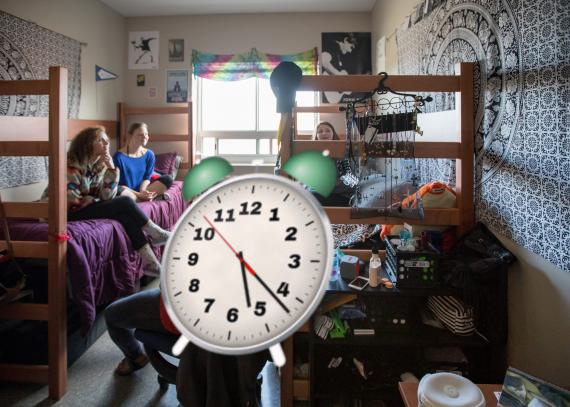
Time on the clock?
5:21:52
